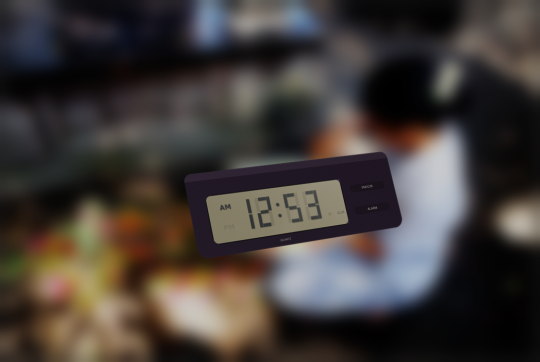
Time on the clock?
12:53
